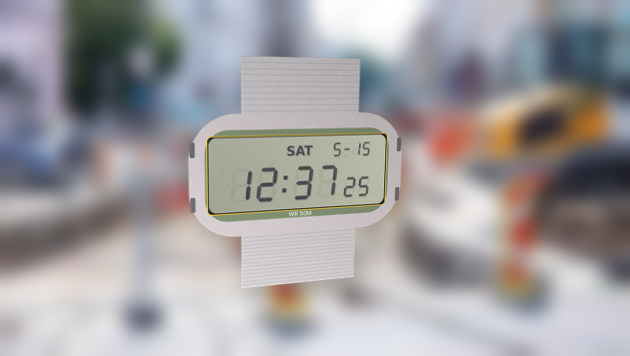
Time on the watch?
12:37:25
